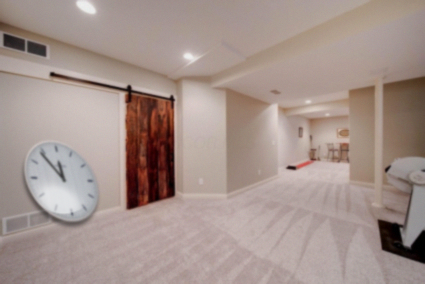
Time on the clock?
11:54
